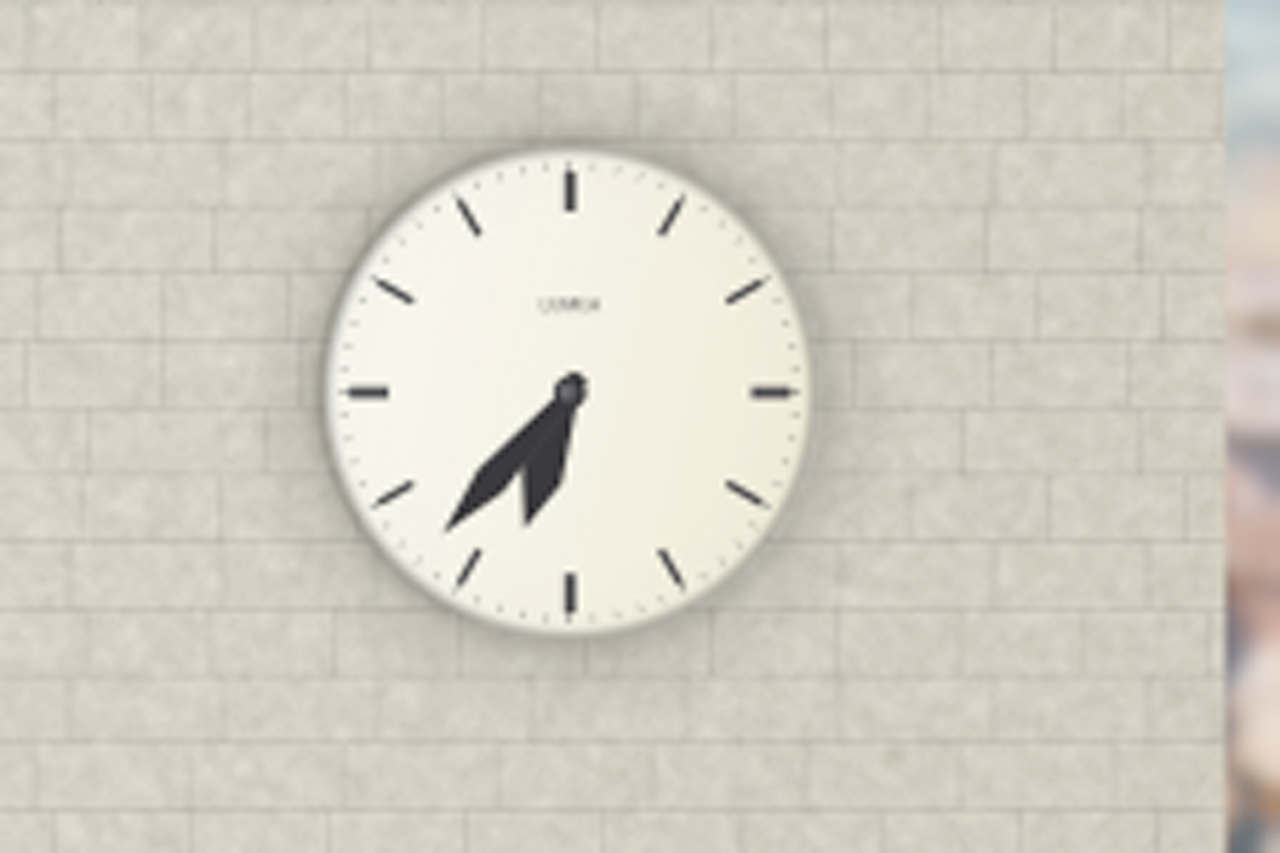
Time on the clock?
6:37
